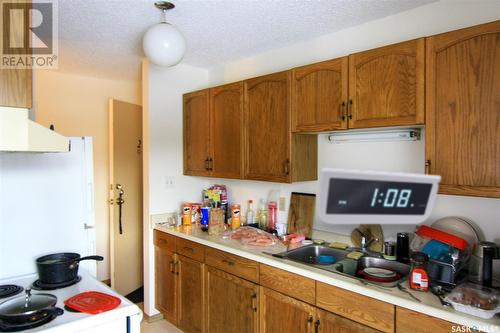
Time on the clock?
1:08
